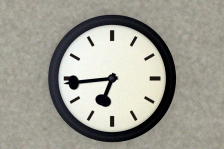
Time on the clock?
6:44
